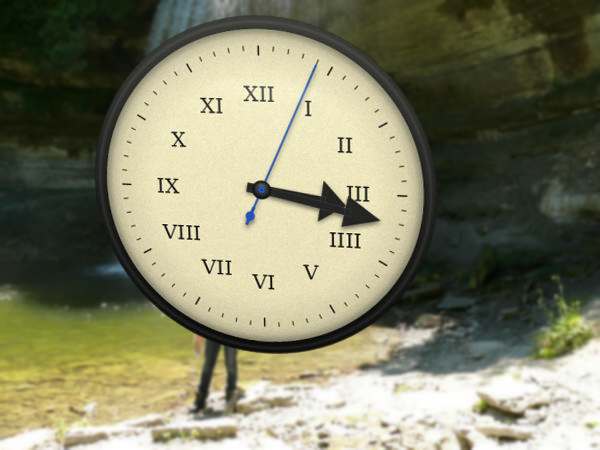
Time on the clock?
3:17:04
